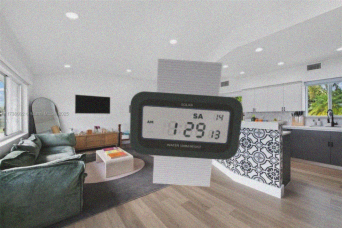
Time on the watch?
1:29:13
